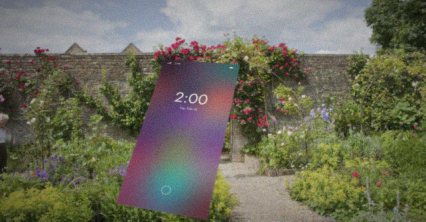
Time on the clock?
2:00
